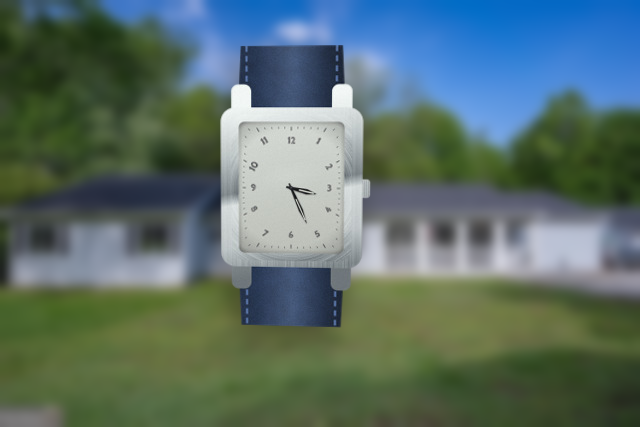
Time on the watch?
3:26
